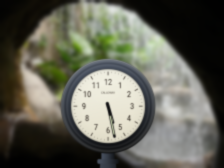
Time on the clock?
5:28
